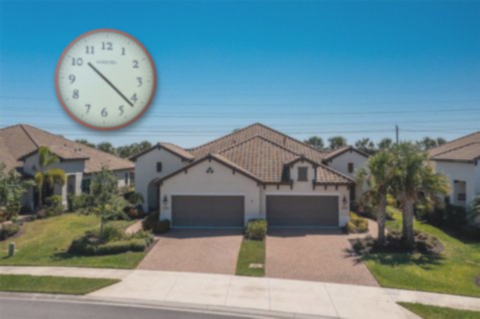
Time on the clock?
10:22
